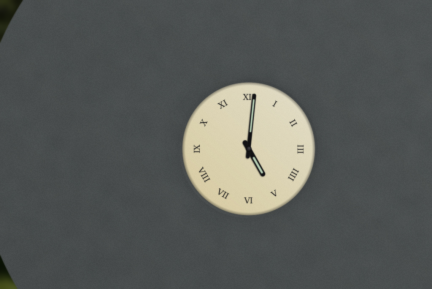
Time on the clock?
5:01
